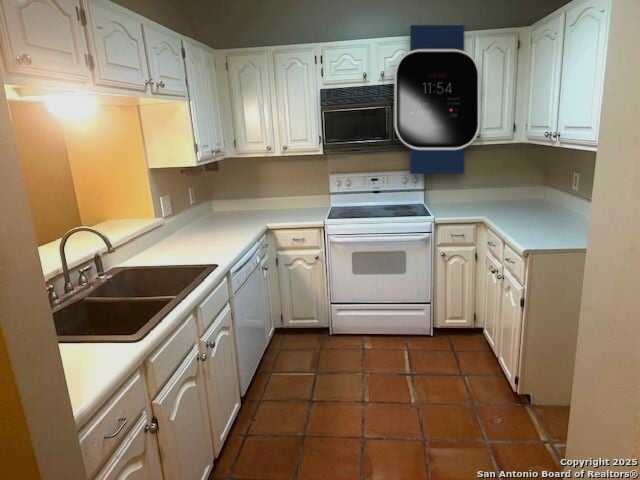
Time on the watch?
11:54
